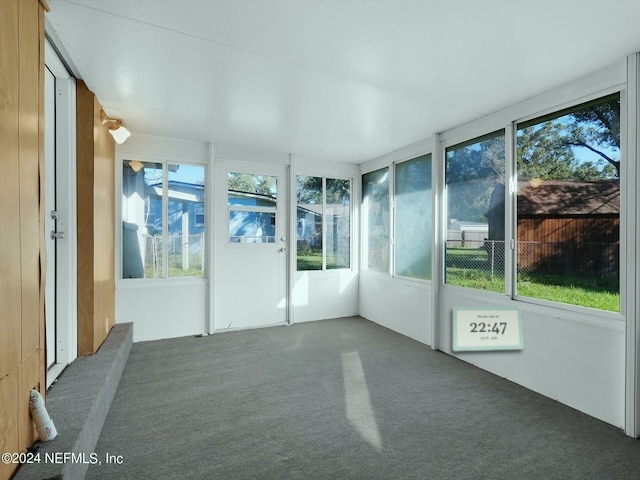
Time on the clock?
22:47
